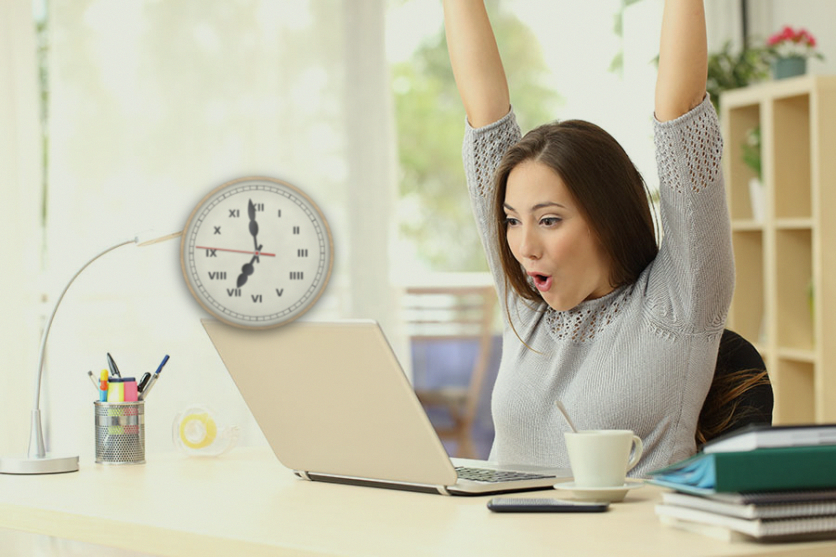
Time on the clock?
6:58:46
